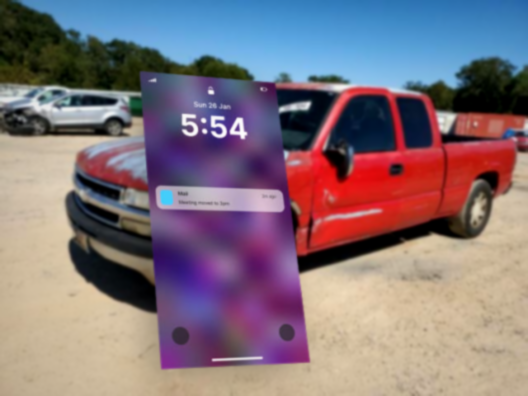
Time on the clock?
5:54
